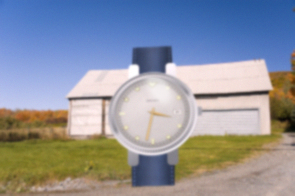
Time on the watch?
3:32
